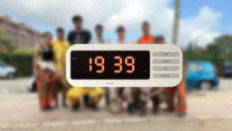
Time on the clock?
19:39
